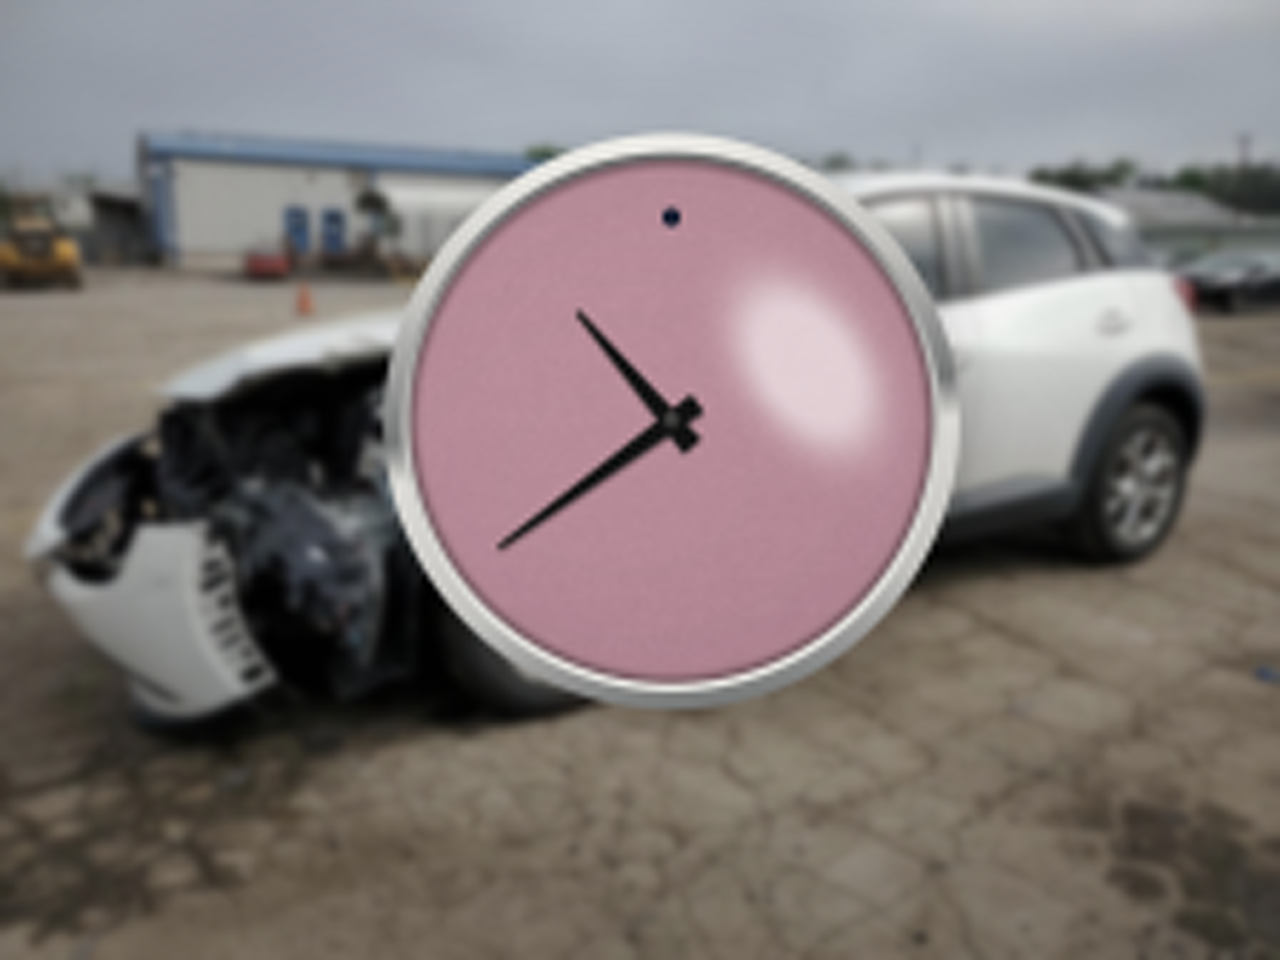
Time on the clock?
10:39
